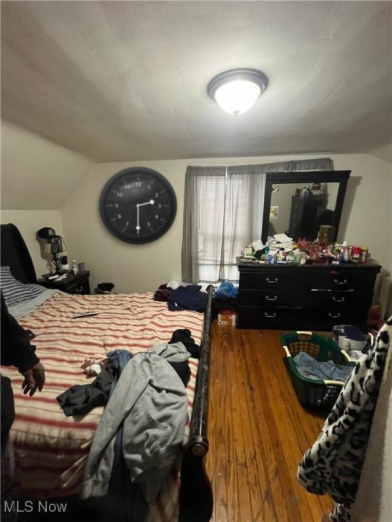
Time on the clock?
2:30
